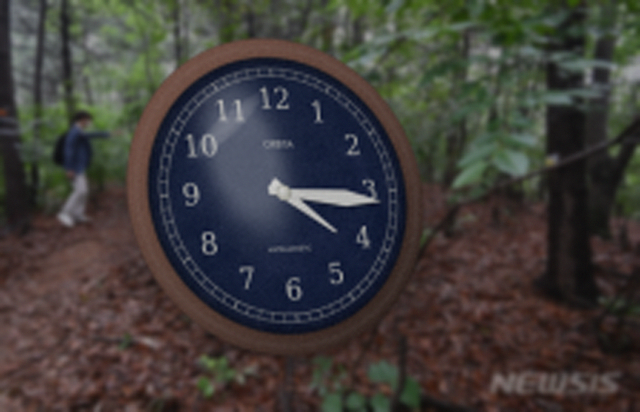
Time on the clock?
4:16
